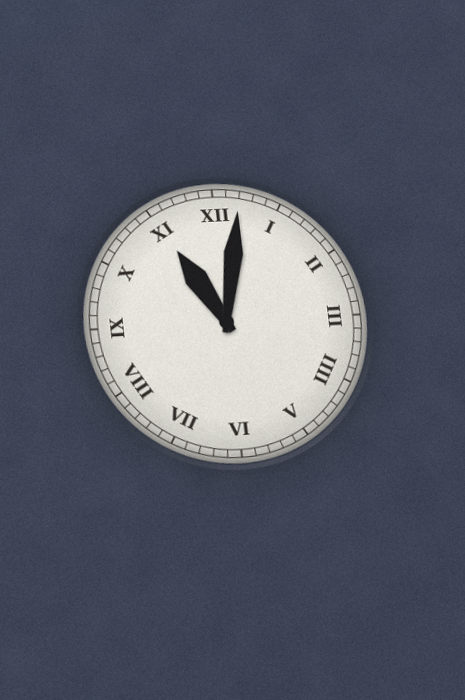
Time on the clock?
11:02
